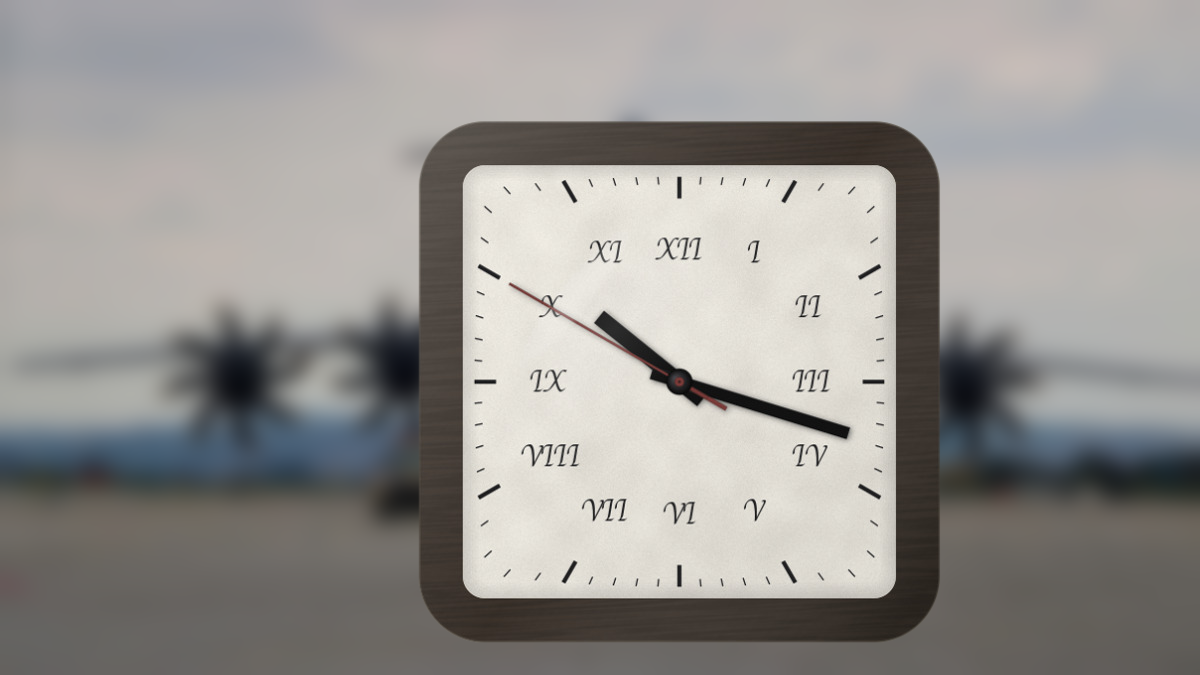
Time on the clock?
10:17:50
